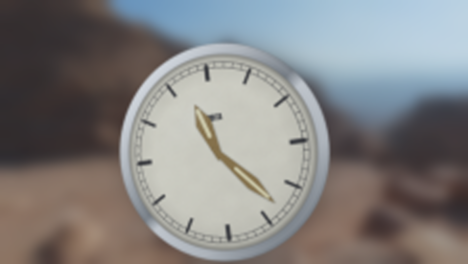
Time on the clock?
11:23
